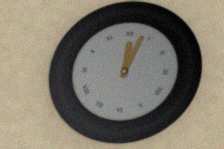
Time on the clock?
12:03
